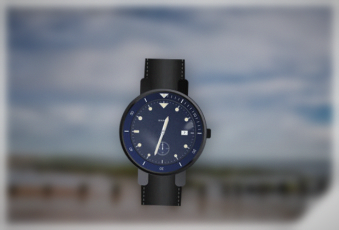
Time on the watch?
12:33
